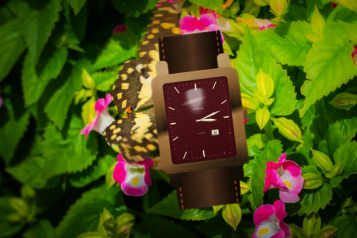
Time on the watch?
3:12
